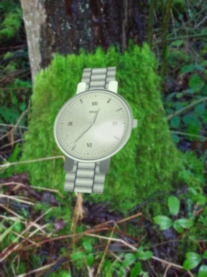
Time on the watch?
12:36
